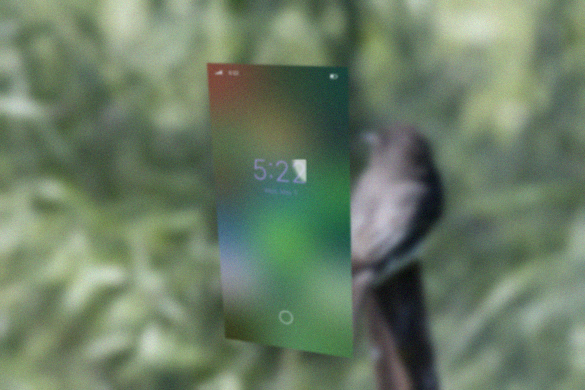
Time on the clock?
5:22
